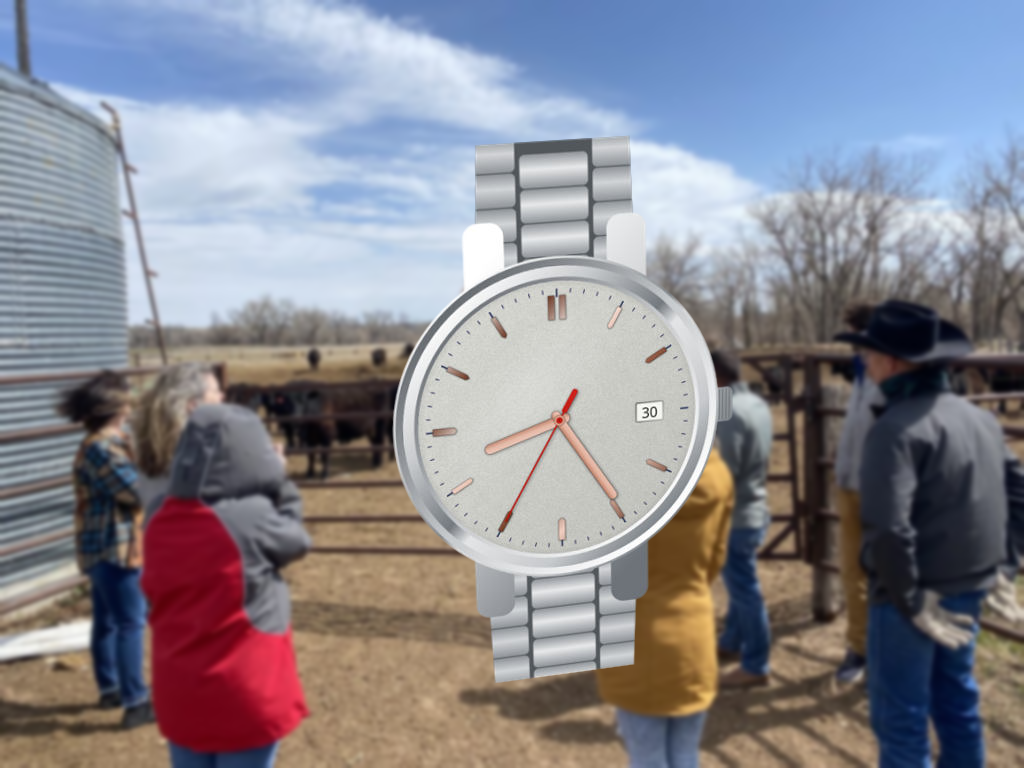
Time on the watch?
8:24:35
